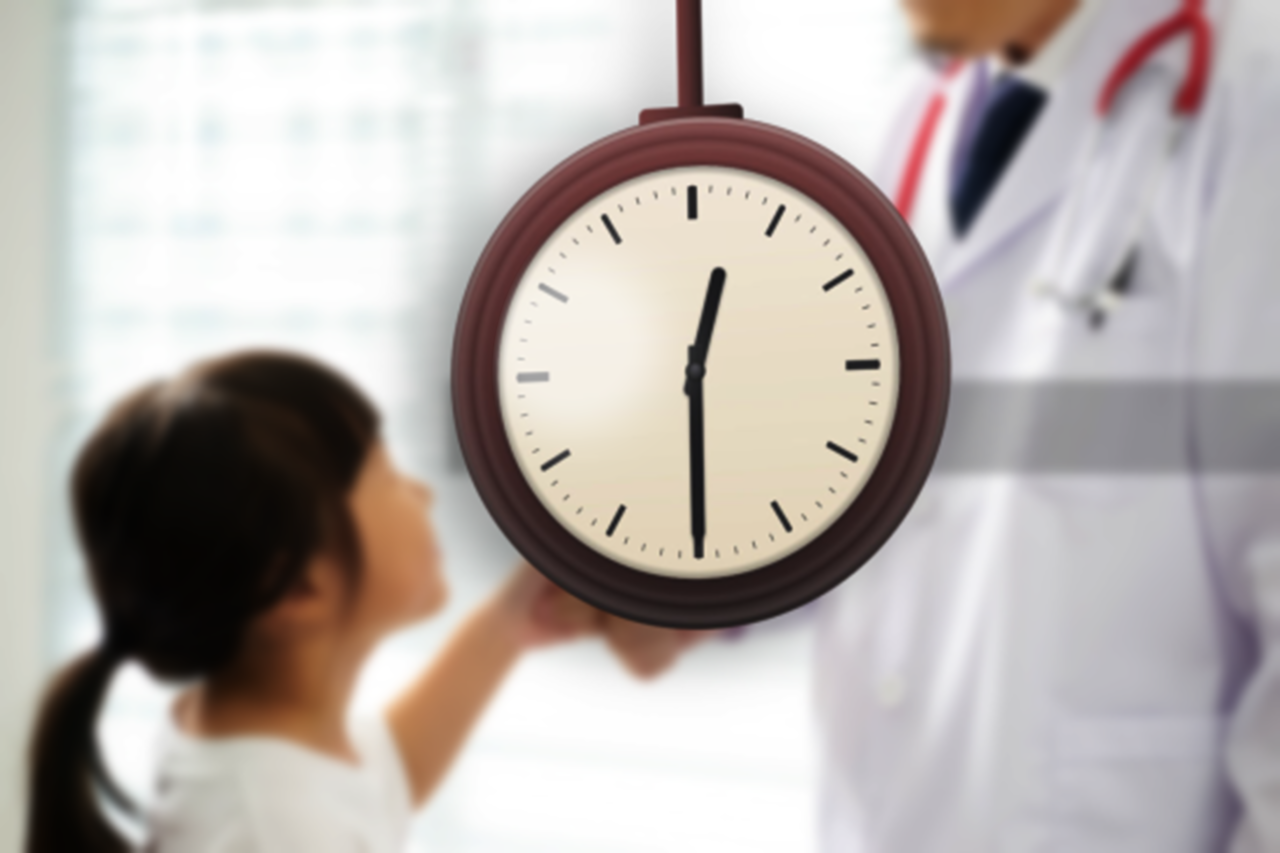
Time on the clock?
12:30
